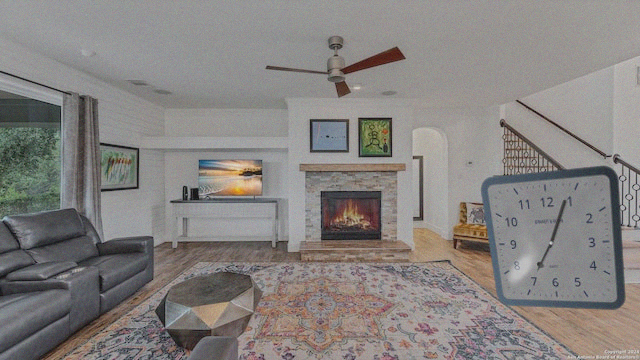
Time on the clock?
7:04
